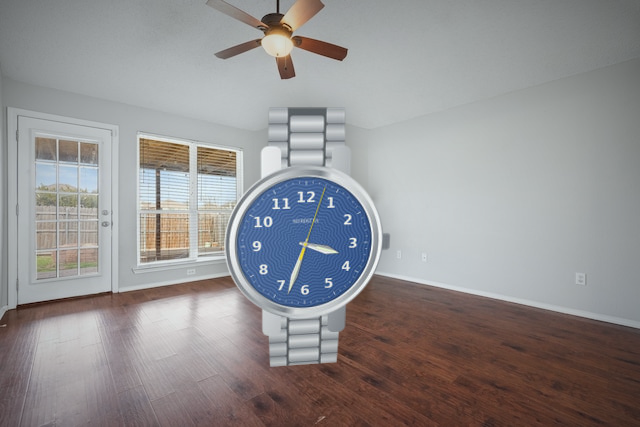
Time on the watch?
3:33:03
